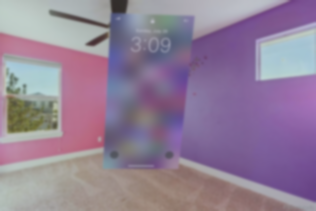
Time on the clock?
3:09
